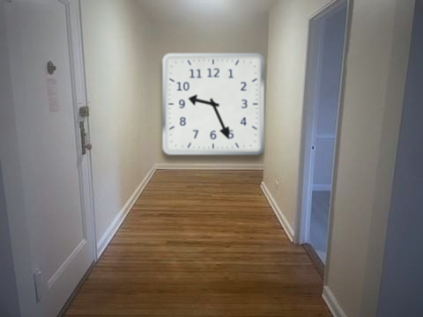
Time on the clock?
9:26
